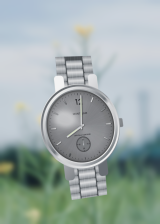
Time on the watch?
8:01
